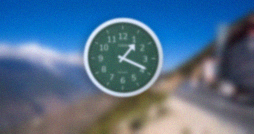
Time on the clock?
1:19
